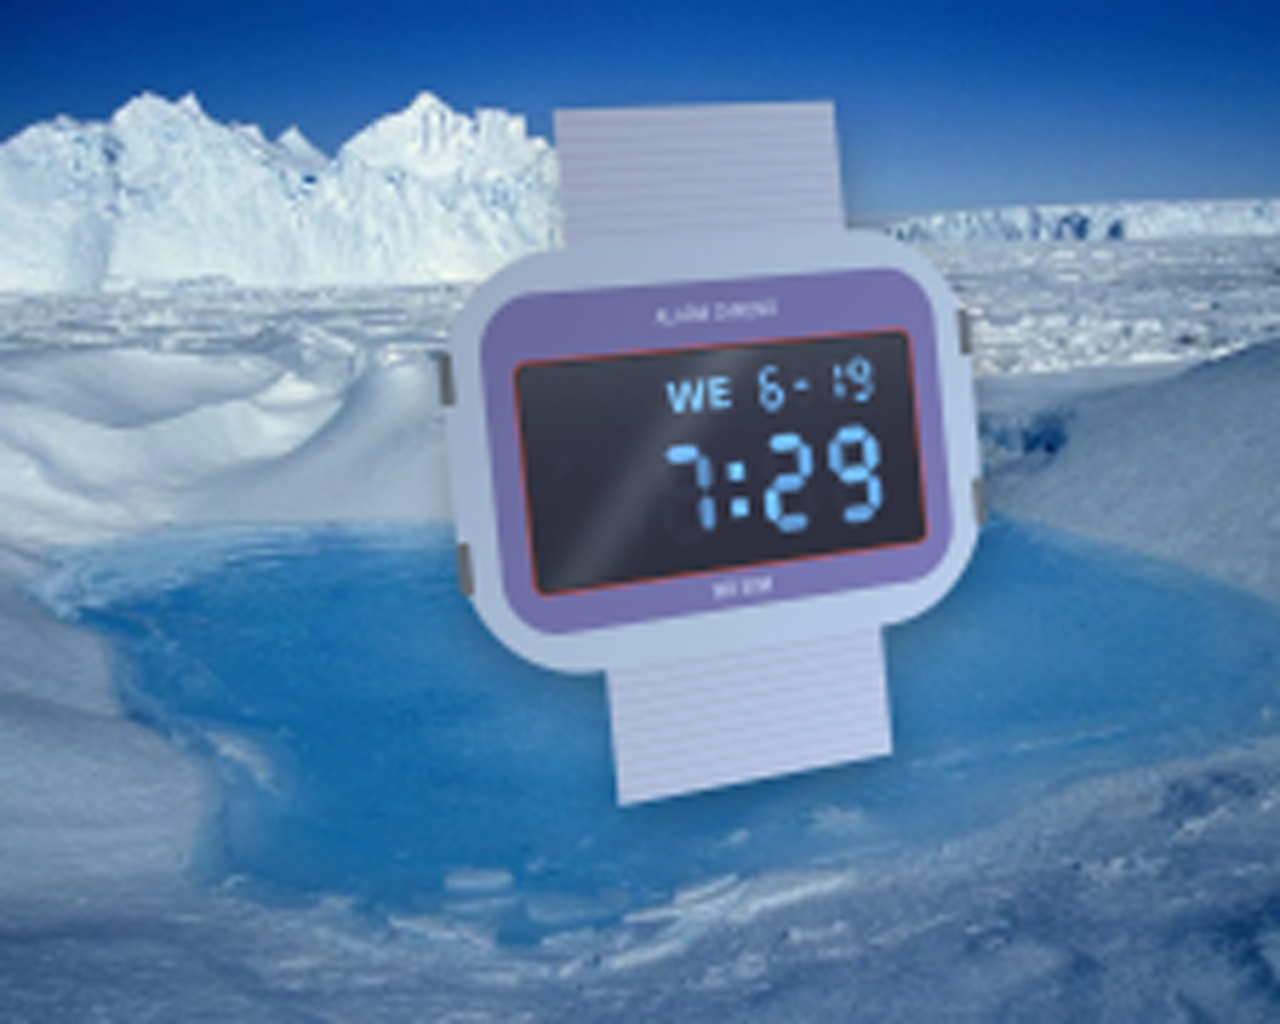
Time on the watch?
7:29
